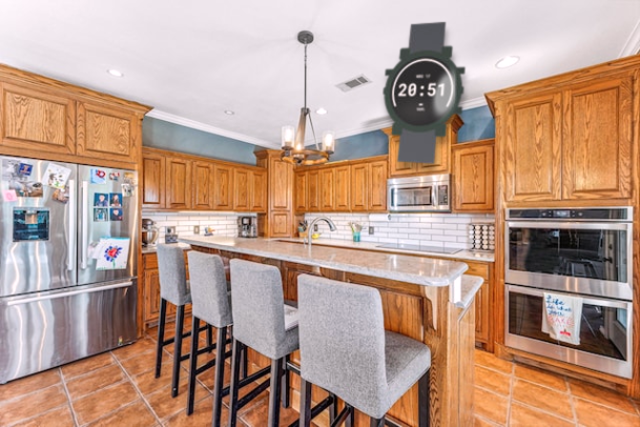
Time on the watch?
20:51
